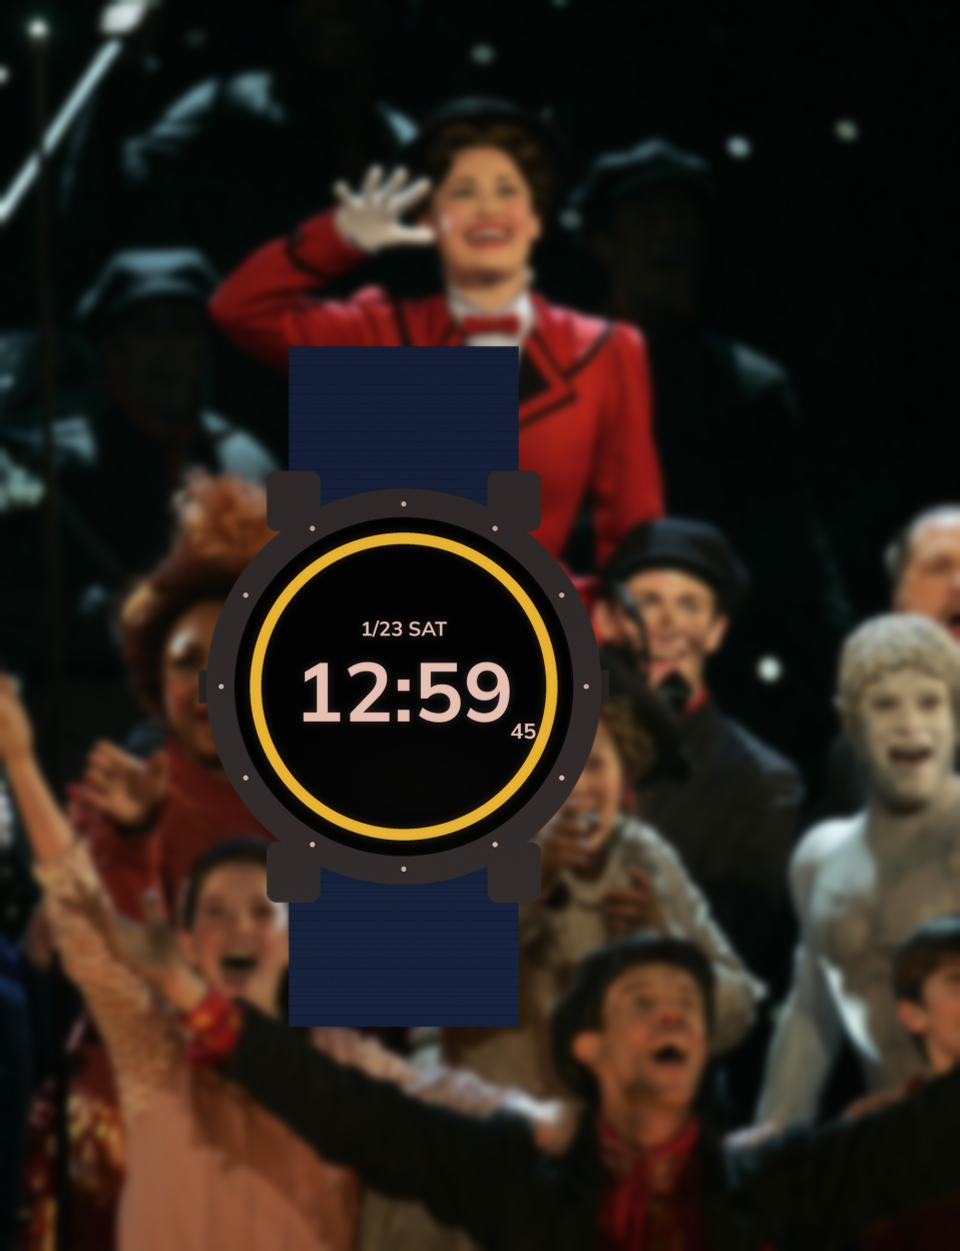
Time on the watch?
12:59:45
